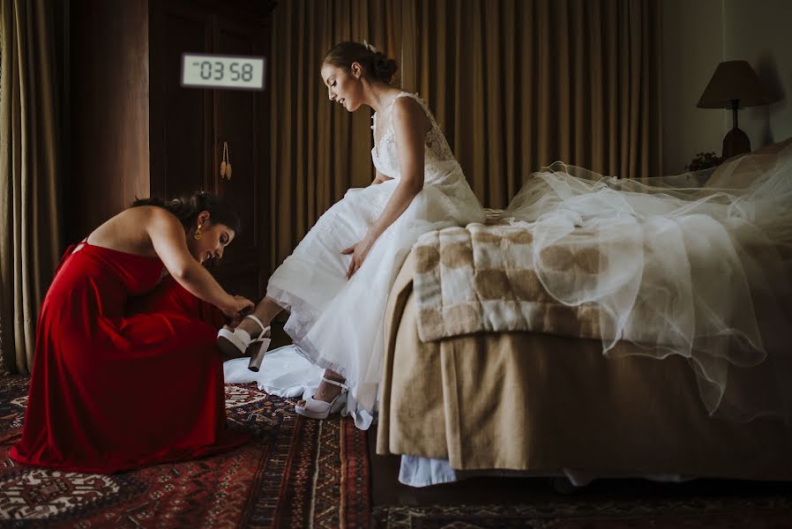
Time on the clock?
3:58
